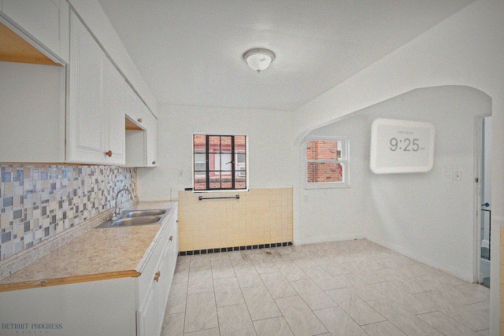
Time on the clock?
9:25
